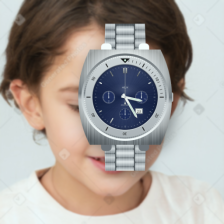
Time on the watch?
3:25
